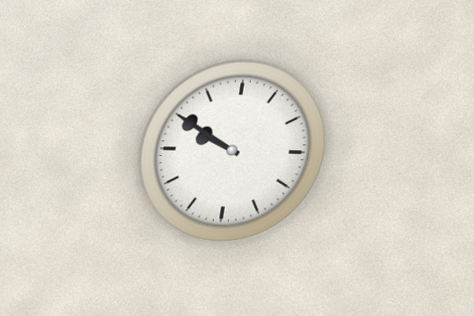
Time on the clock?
9:50
